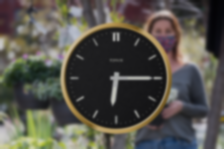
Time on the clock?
6:15
